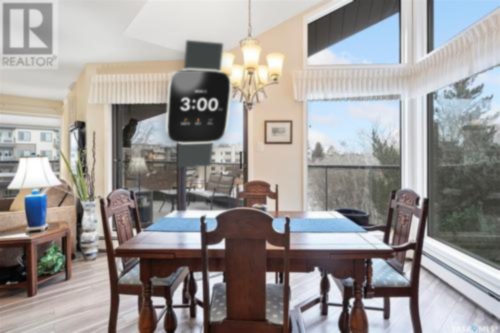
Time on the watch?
3:00
